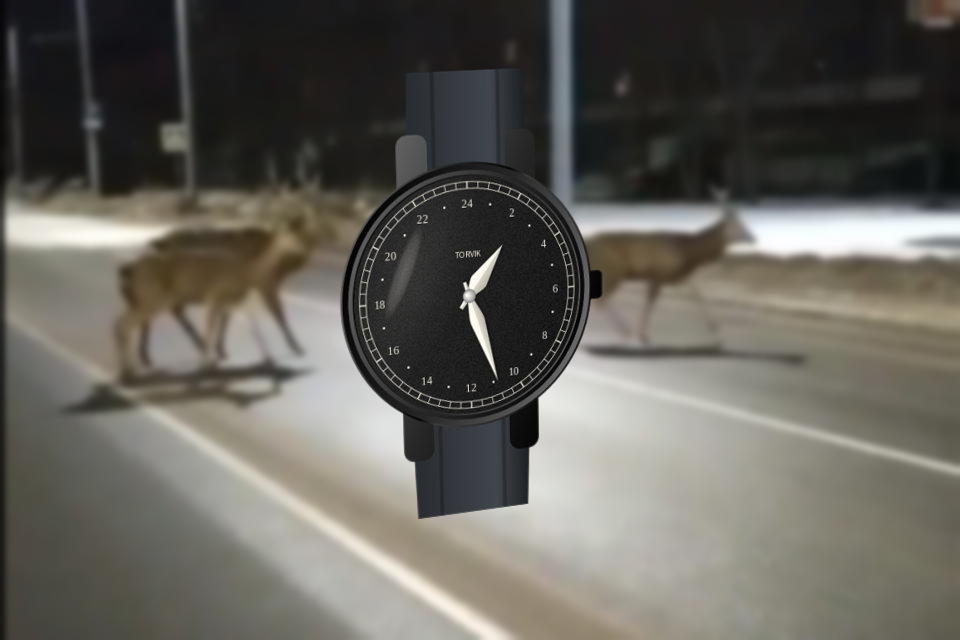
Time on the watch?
2:27
